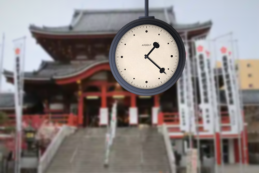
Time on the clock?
1:22
